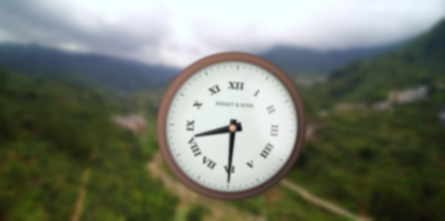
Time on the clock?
8:30
